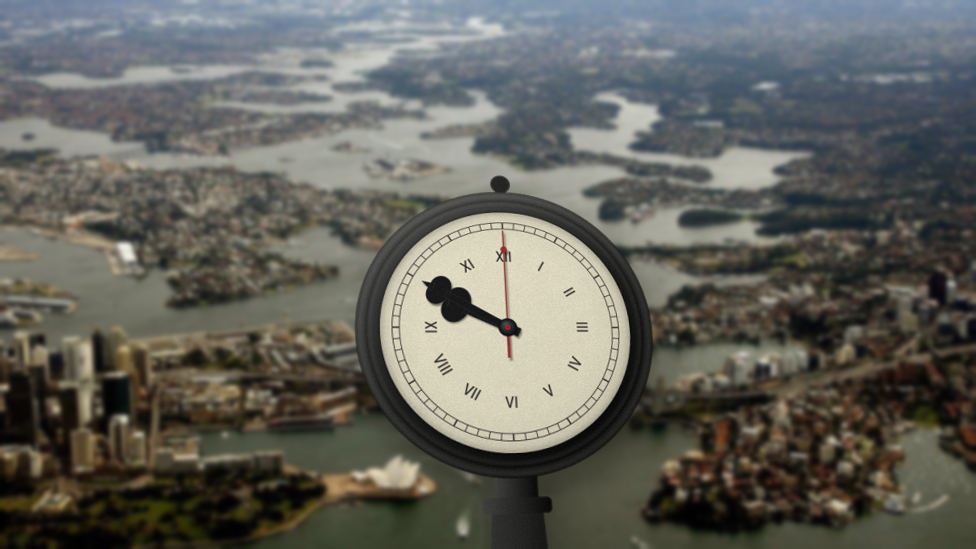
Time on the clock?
9:50:00
